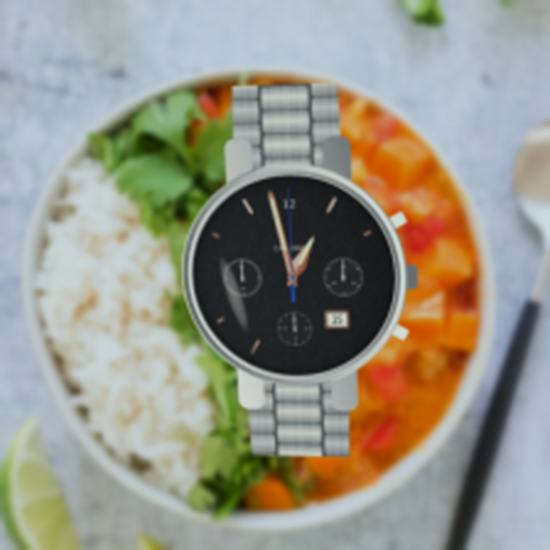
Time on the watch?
12:58
